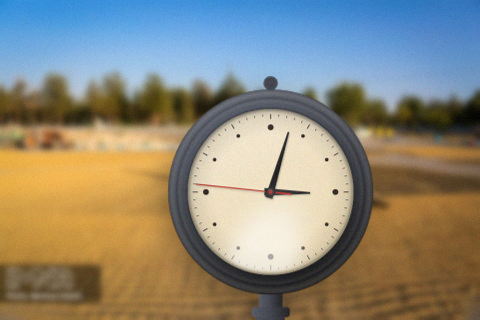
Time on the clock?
3:02:46
